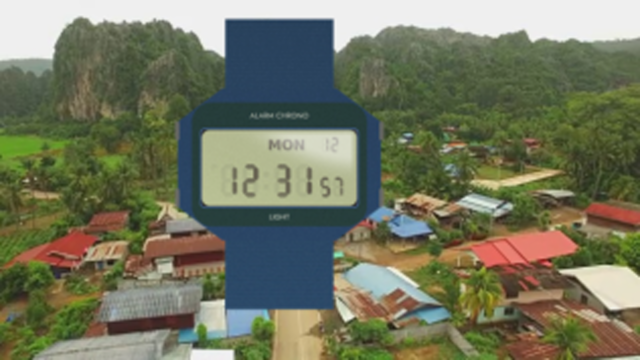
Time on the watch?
12:31:57
